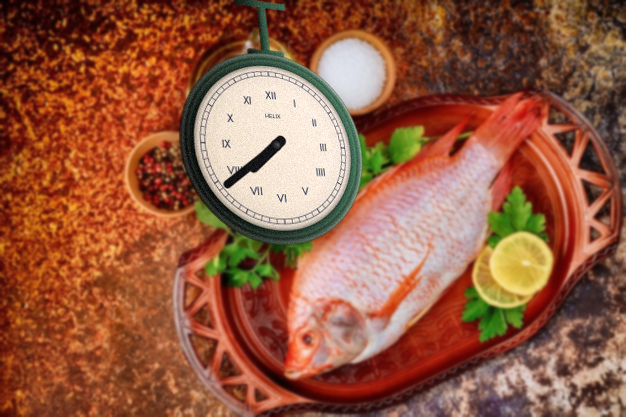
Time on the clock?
7:39
